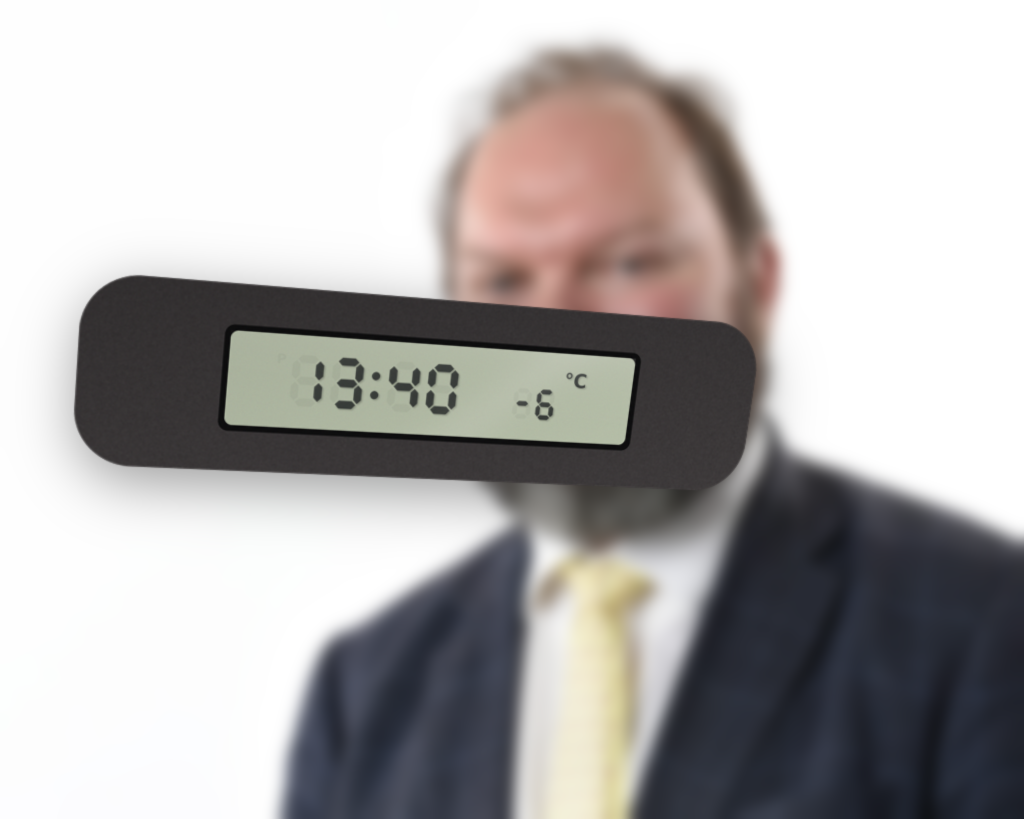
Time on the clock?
13:40
